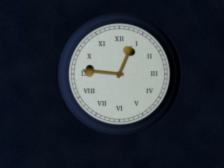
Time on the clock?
12:46
